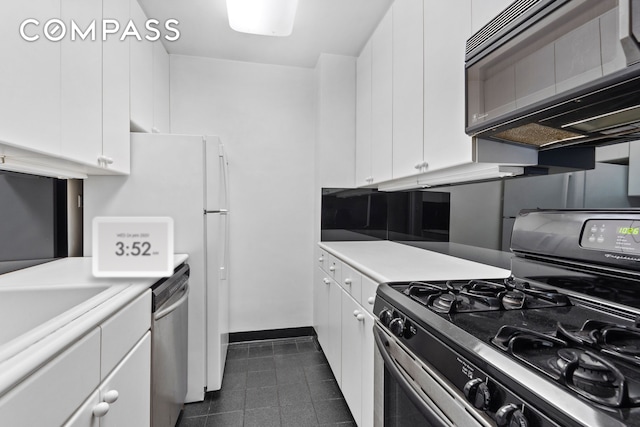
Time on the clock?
3:52
